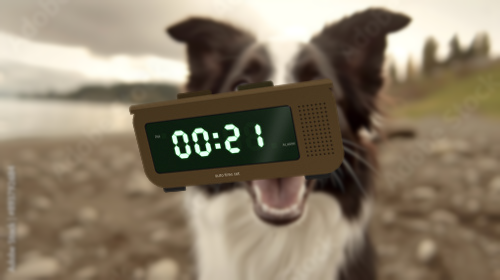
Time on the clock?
0:21
